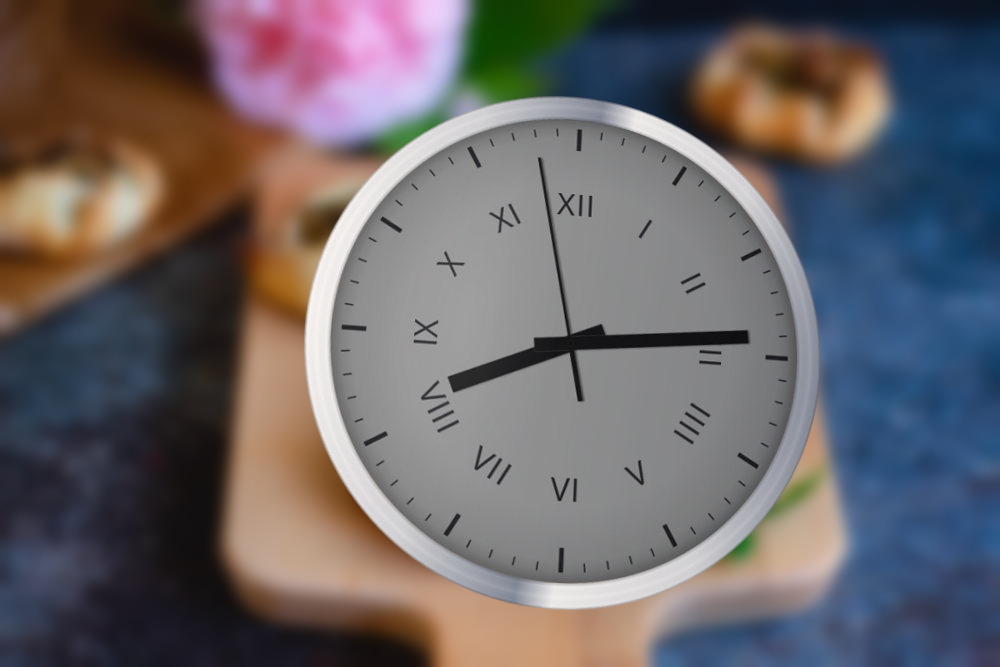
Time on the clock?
8:13:58
